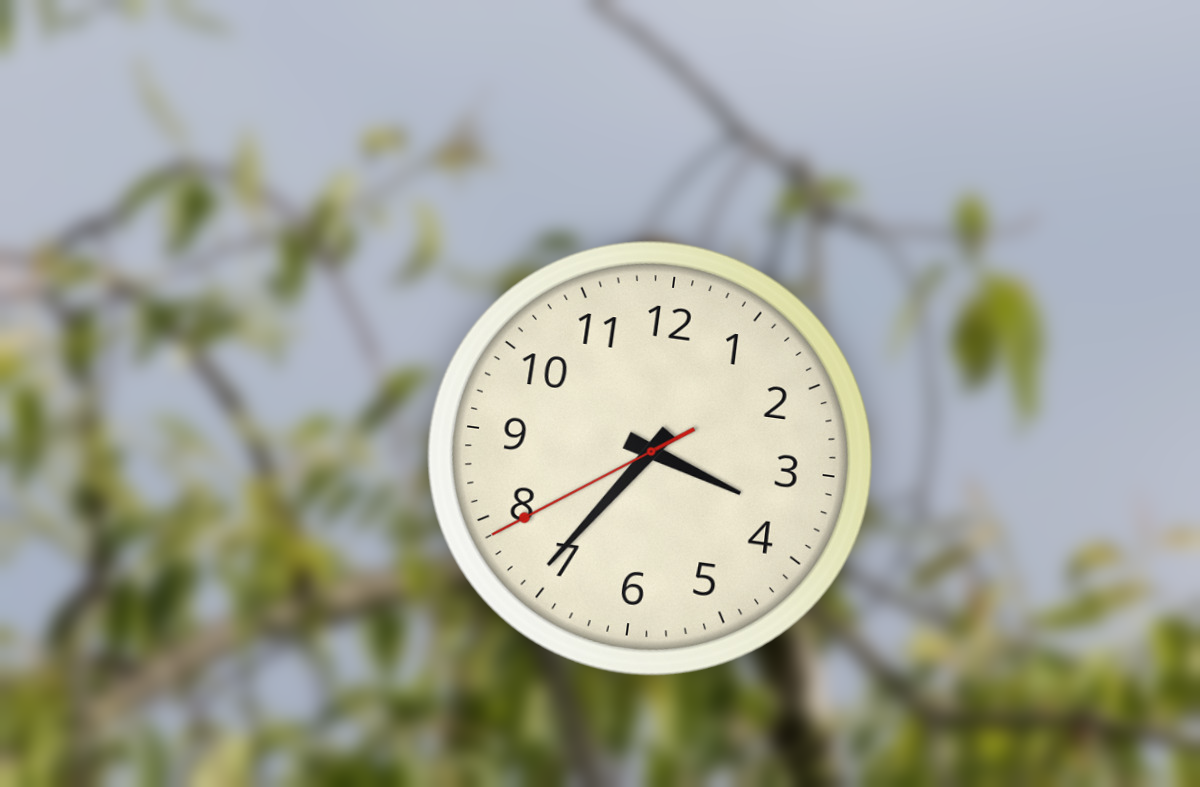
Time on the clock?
3:35:39
